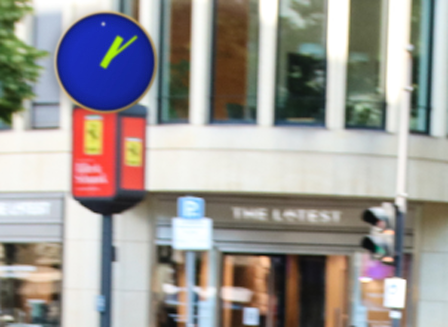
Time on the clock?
1:09
